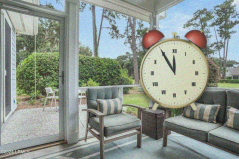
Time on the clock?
11:55
